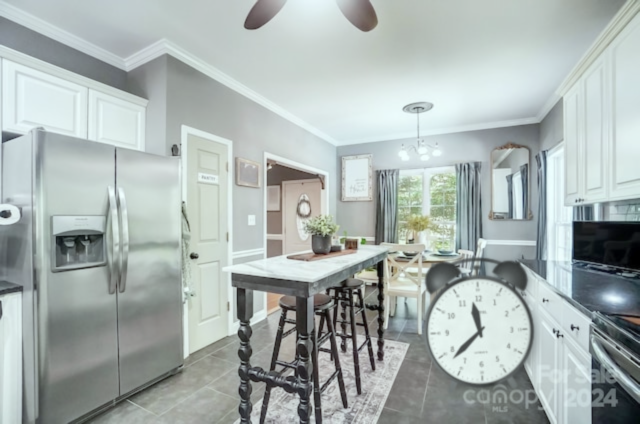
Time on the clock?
11:38
